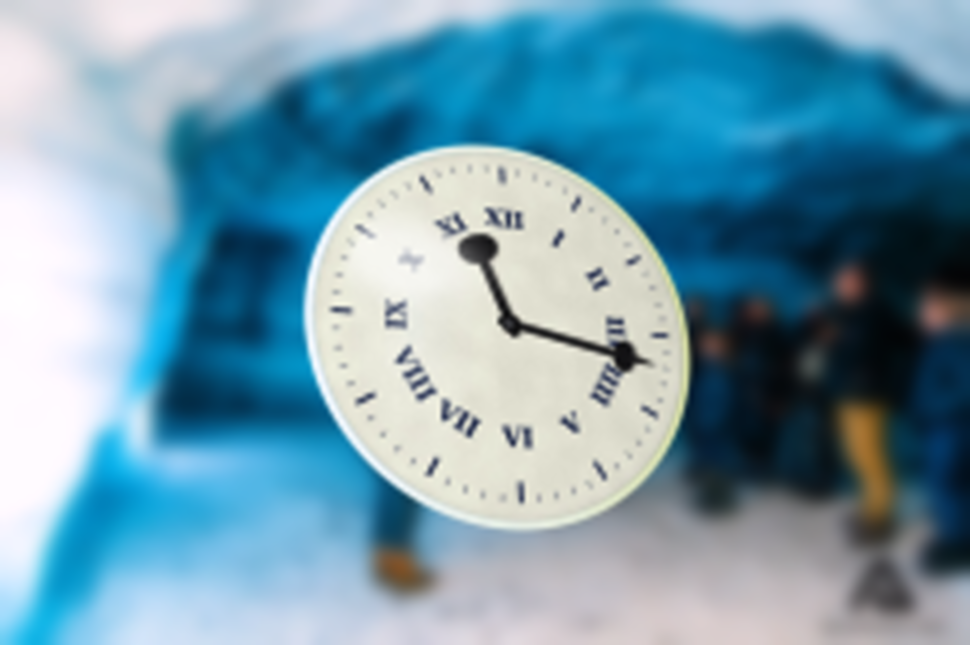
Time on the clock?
11:17
